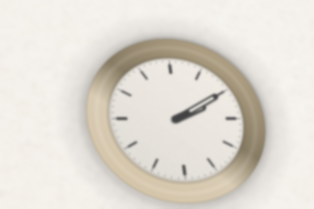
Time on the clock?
2:10
